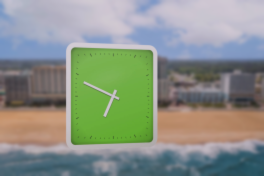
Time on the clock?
6:49
